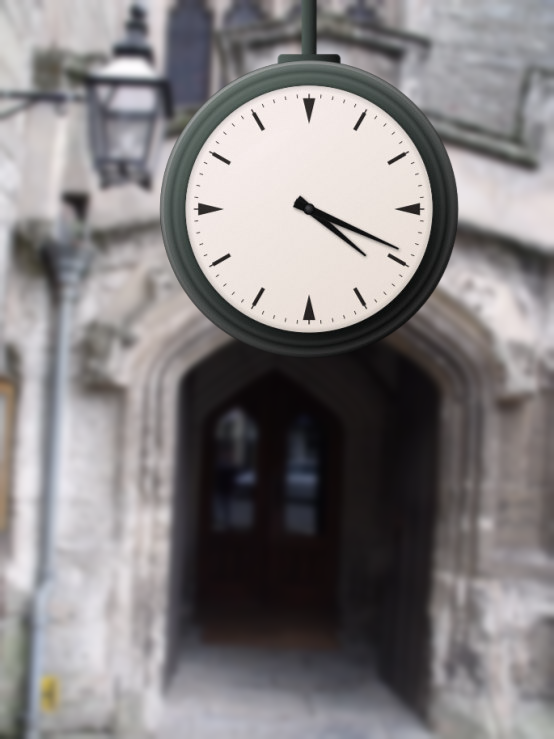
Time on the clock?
4:19
